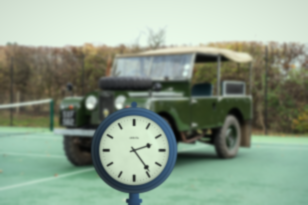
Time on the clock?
2:24
